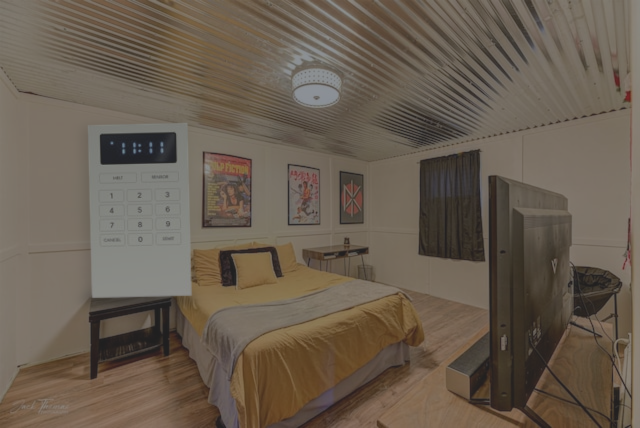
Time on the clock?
11:11
